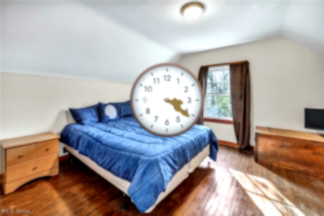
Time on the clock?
3:21
